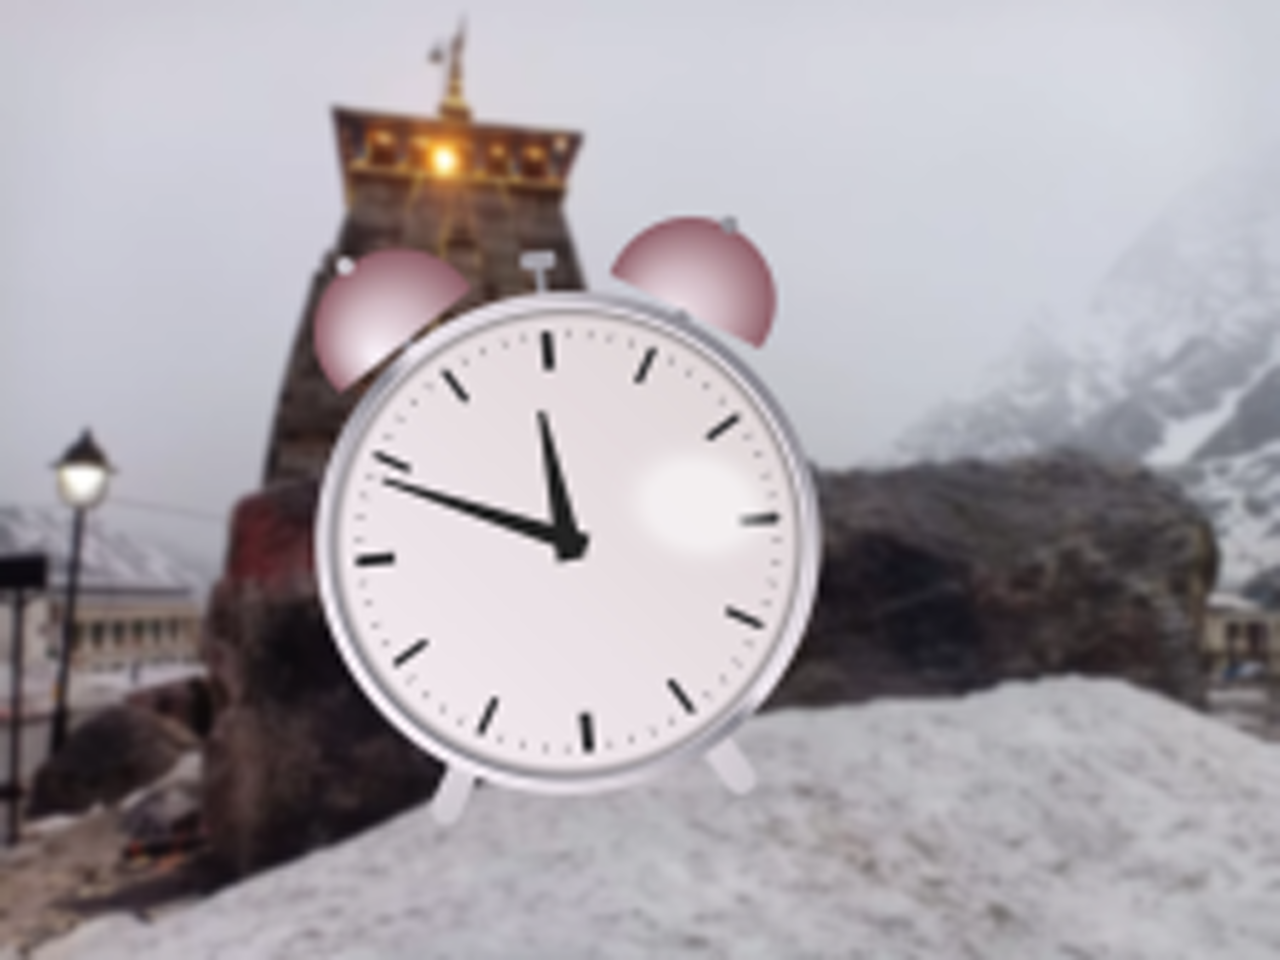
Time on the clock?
11:49
